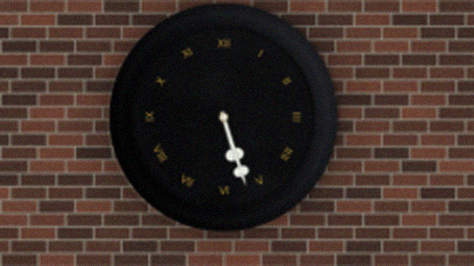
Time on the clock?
5:27
